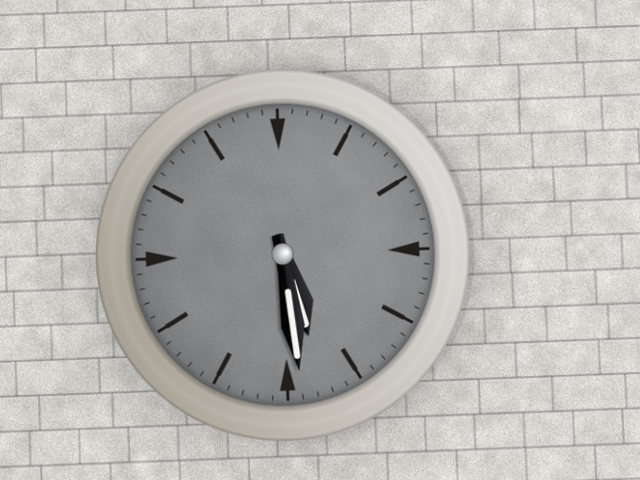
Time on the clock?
5:29
